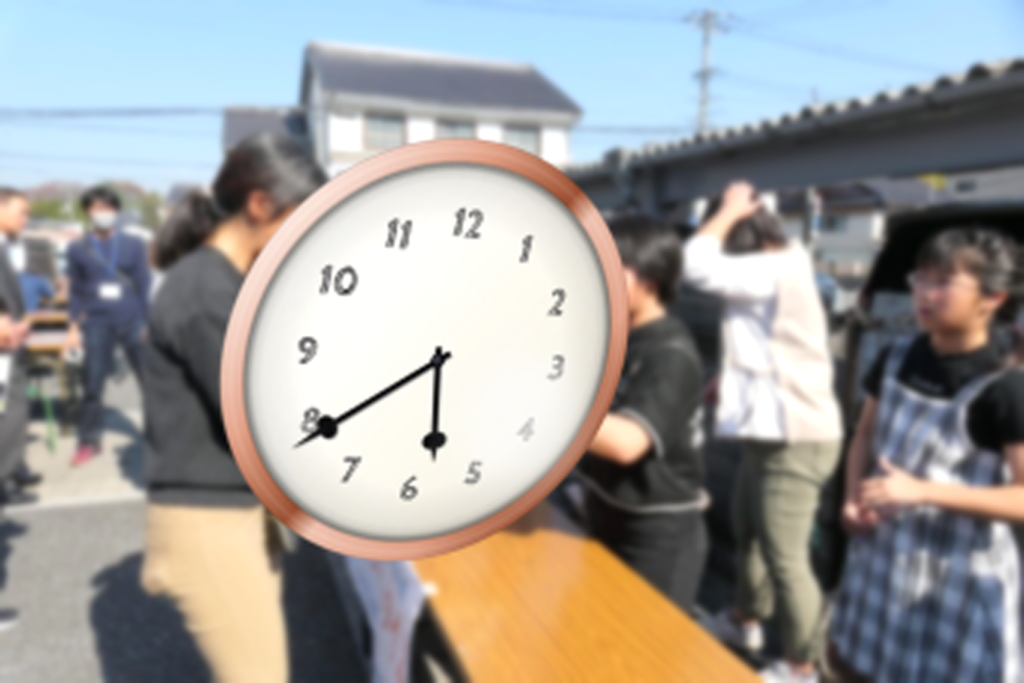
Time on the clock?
5:39
